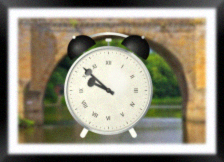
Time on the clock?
9:52
